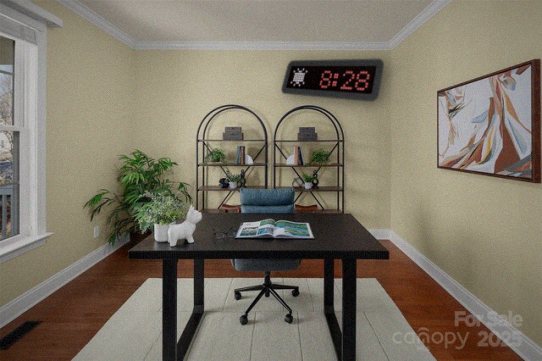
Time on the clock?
8:28
